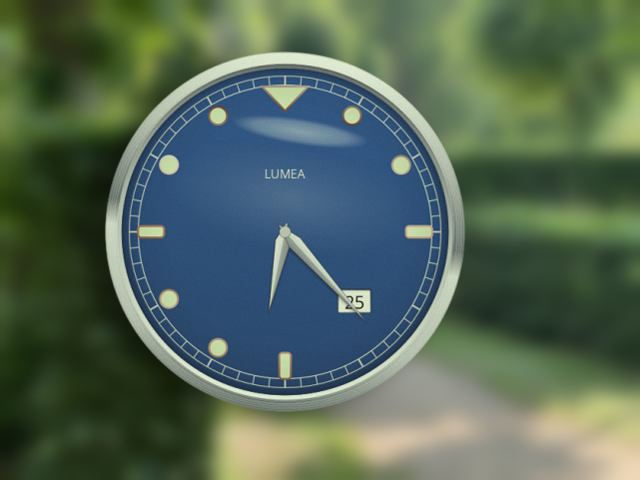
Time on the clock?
6:23
